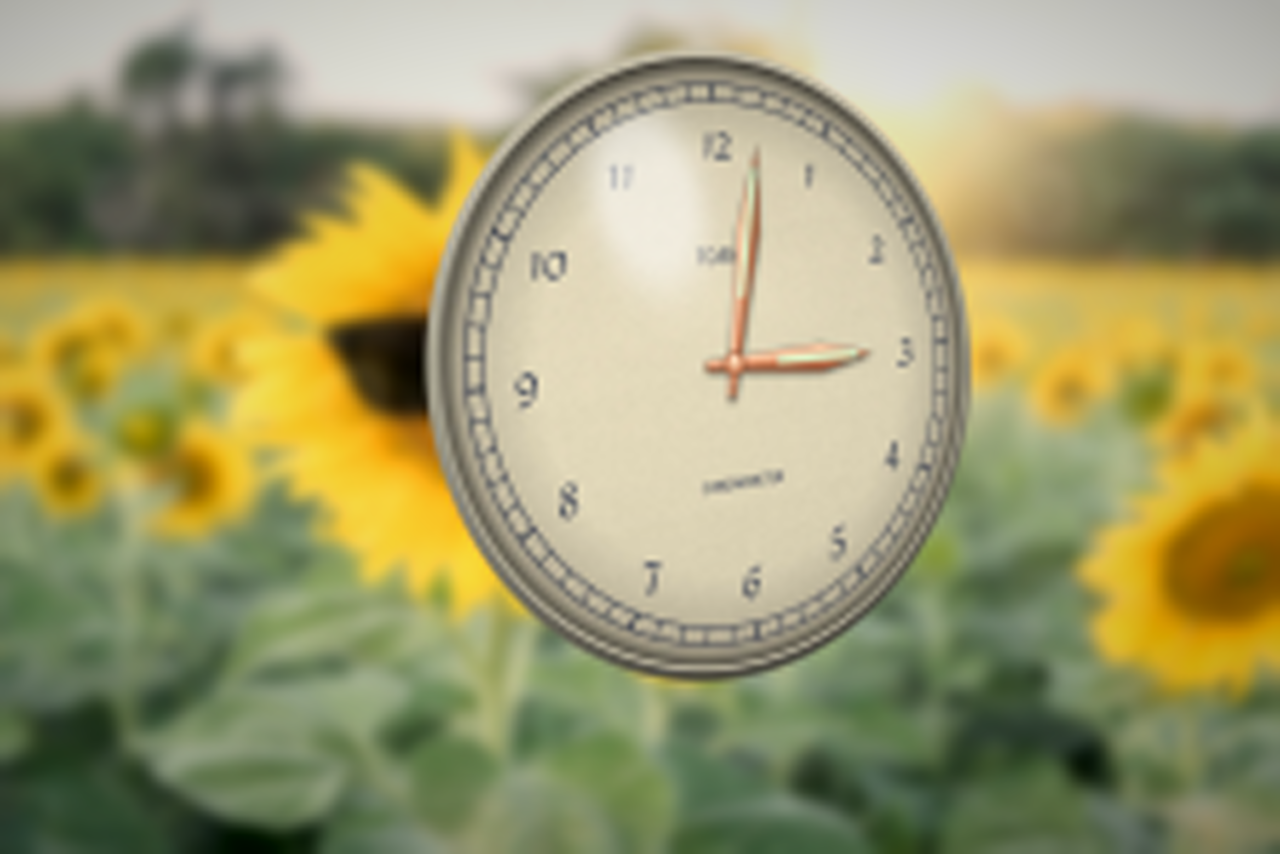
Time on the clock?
3:02
